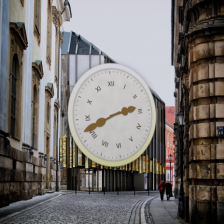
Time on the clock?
2:42
